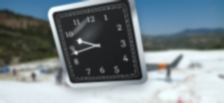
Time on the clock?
9:43
